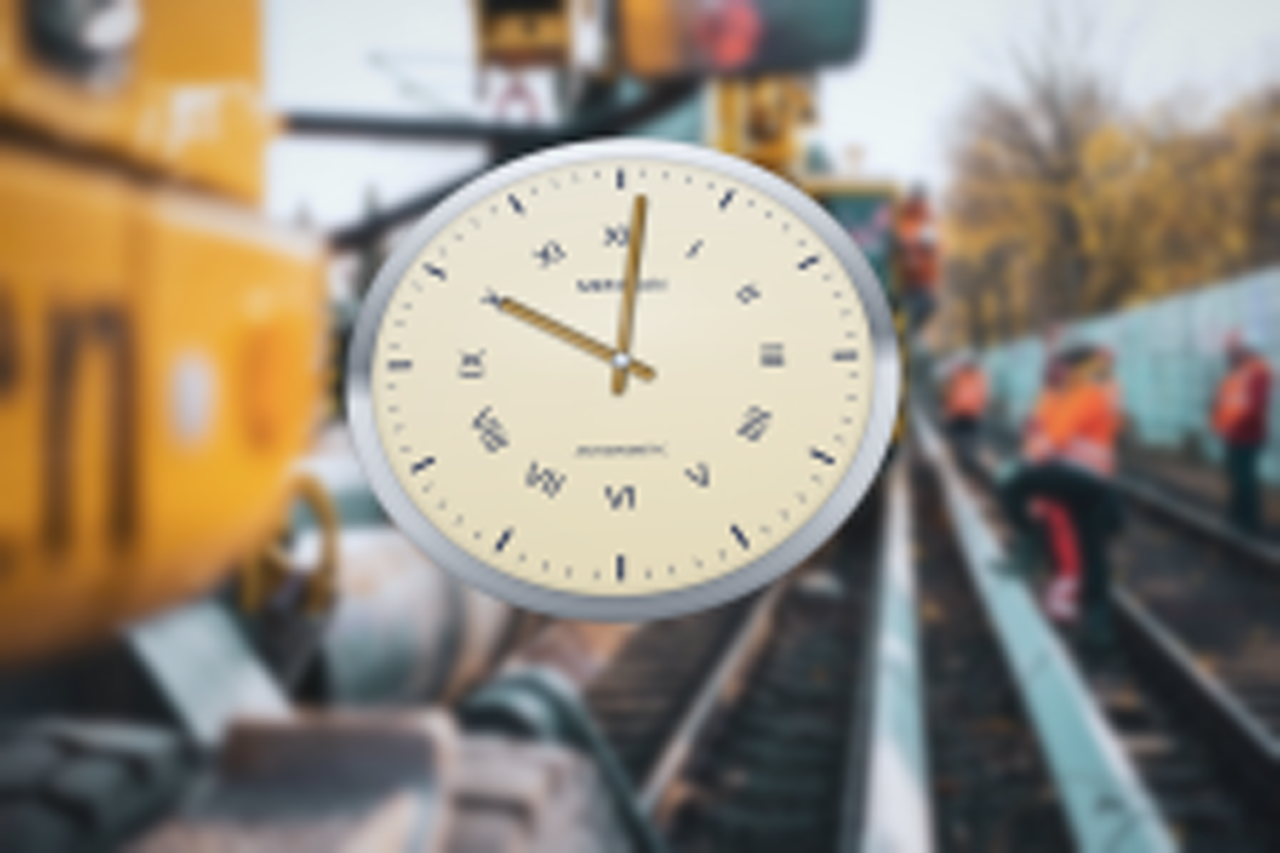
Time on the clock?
10:01
